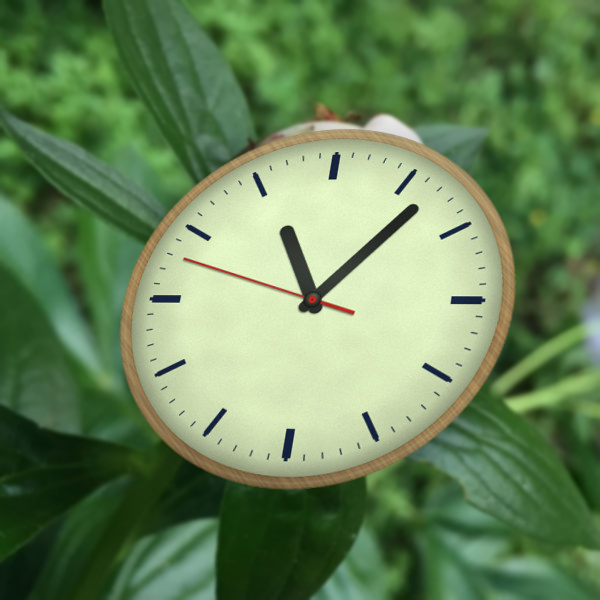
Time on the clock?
11:06:48
